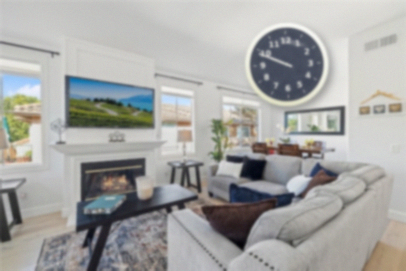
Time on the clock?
9:49
